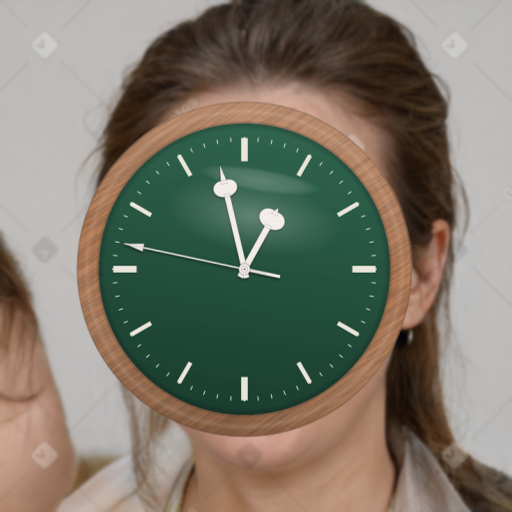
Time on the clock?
12:57:47
